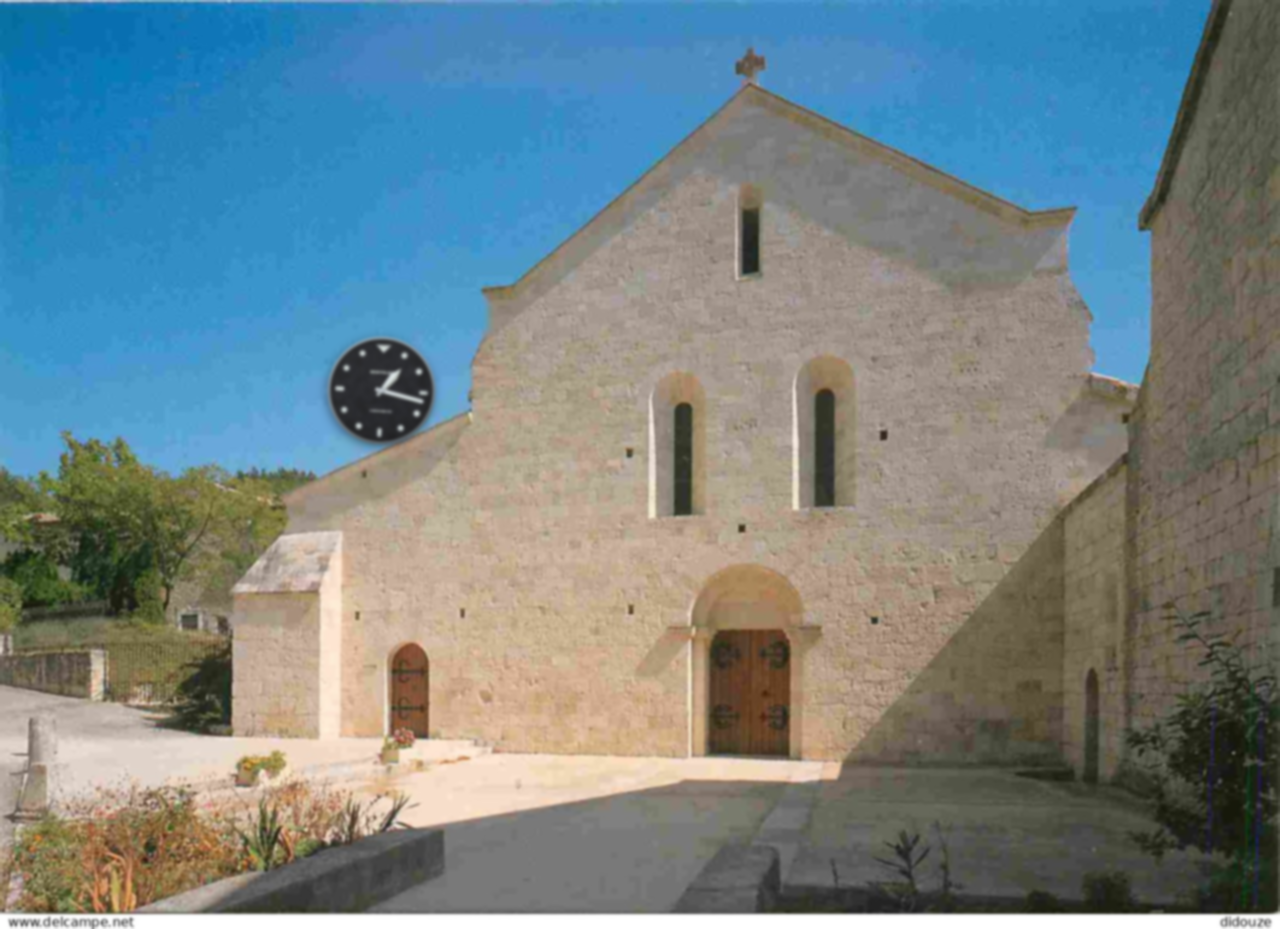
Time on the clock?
1:17
